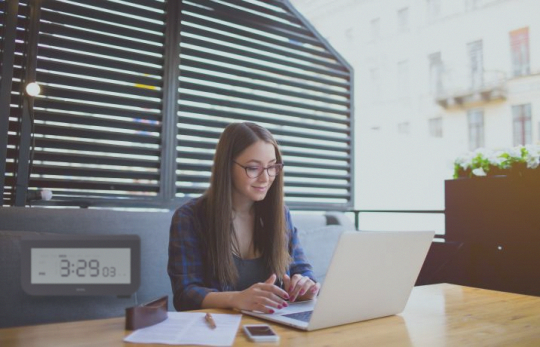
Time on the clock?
3:29:03
